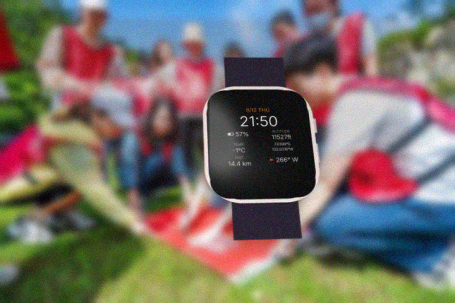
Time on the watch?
21:50
